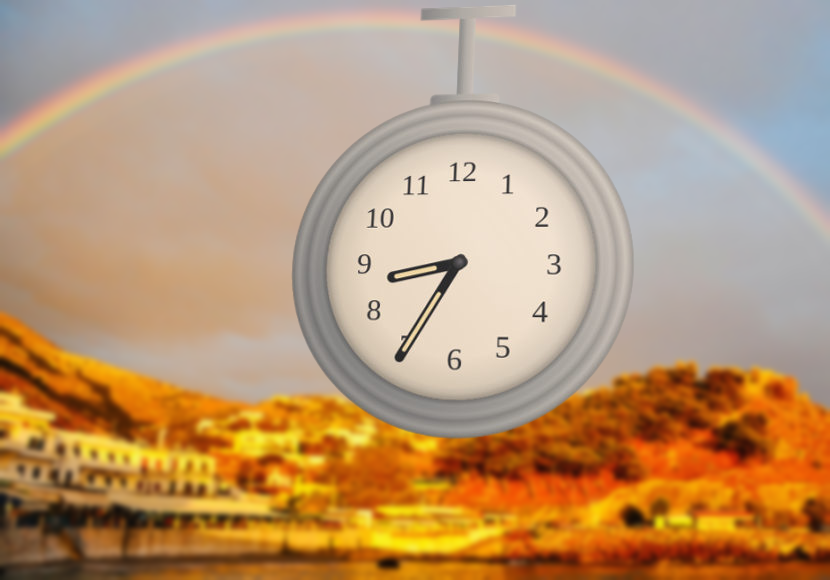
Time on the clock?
8:35
